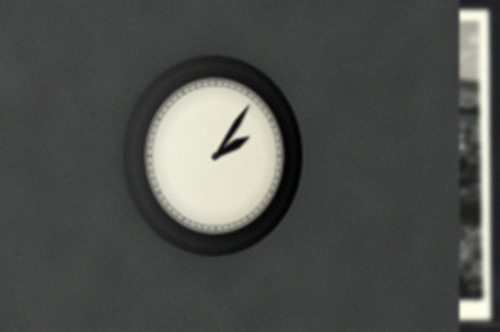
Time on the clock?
2:06
